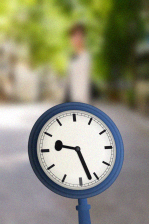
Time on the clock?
9:27
